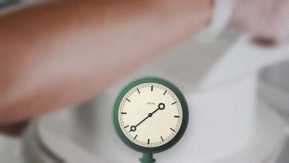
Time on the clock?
1:38
